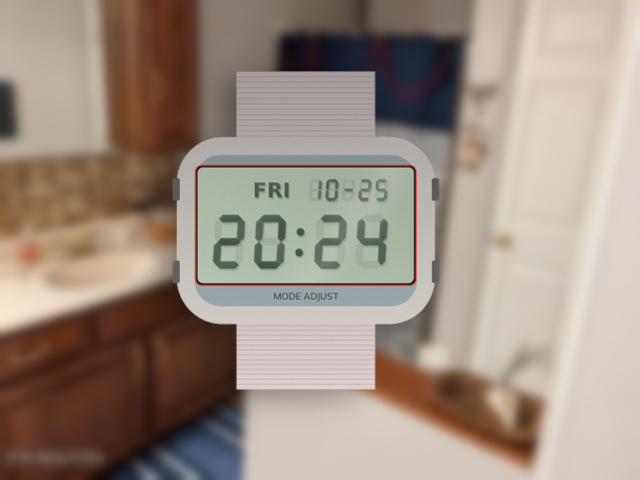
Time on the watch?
20:24
